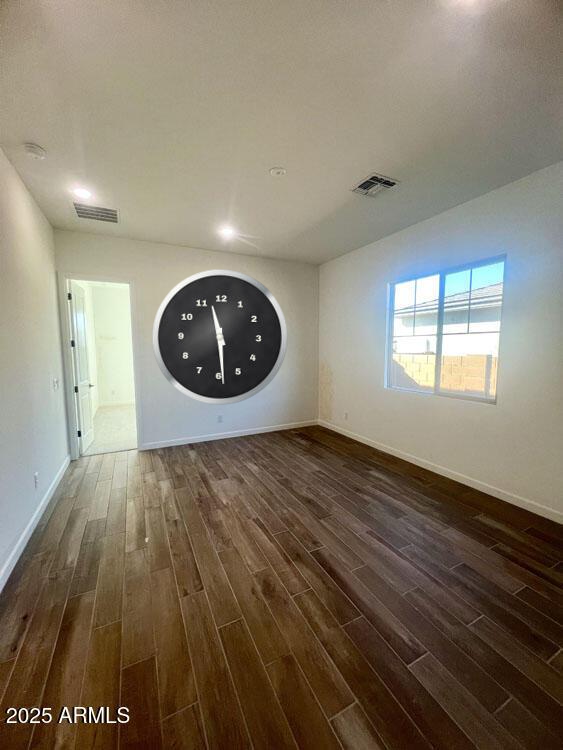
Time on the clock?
11:29
